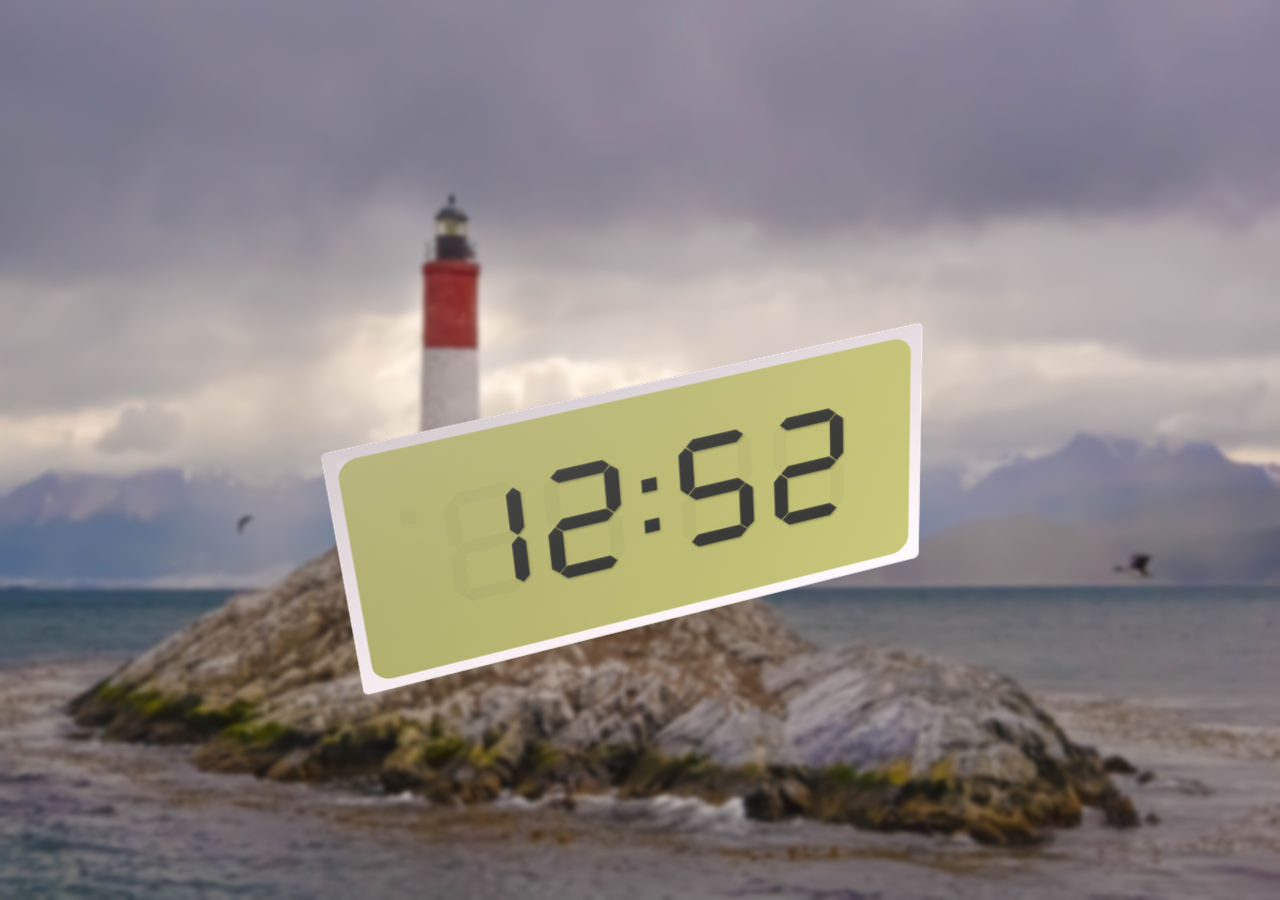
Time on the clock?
12:52
